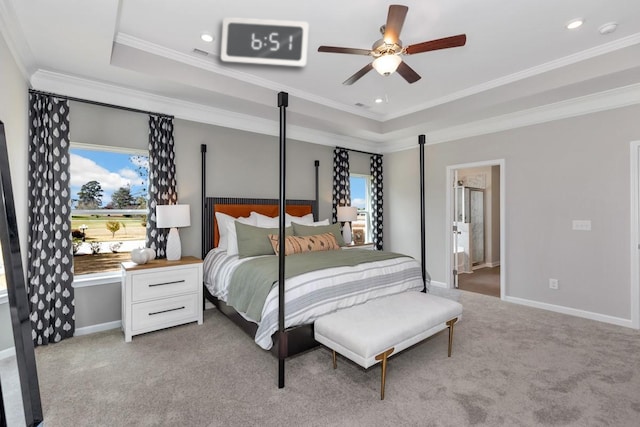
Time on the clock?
6:51
